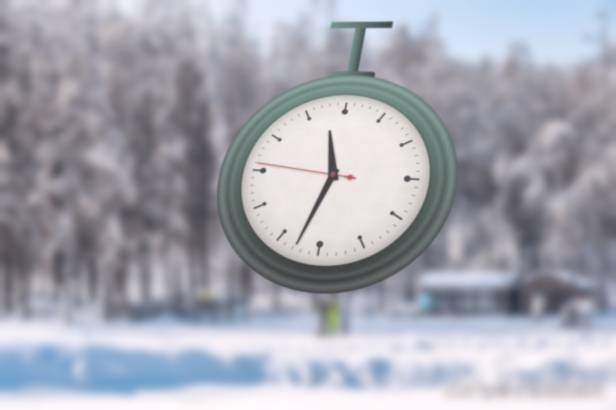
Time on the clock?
11:32:46
